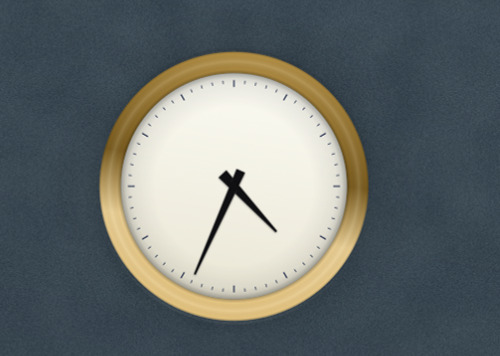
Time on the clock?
4:34
